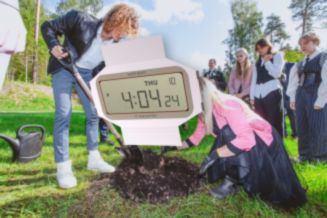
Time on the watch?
4:04:24
